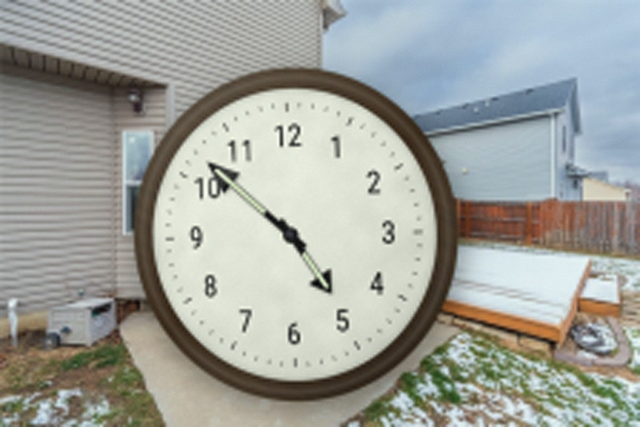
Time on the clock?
4:52
